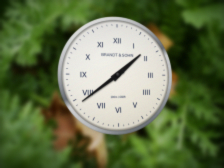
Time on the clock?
1:39
